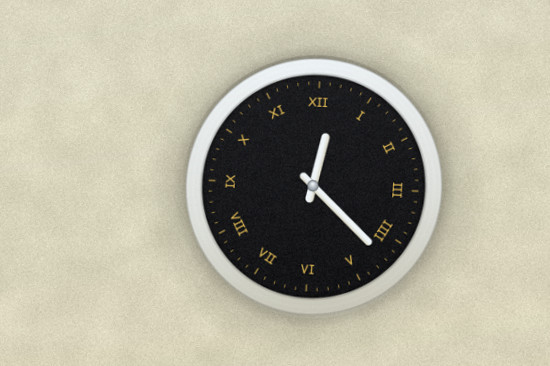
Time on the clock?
12:22
